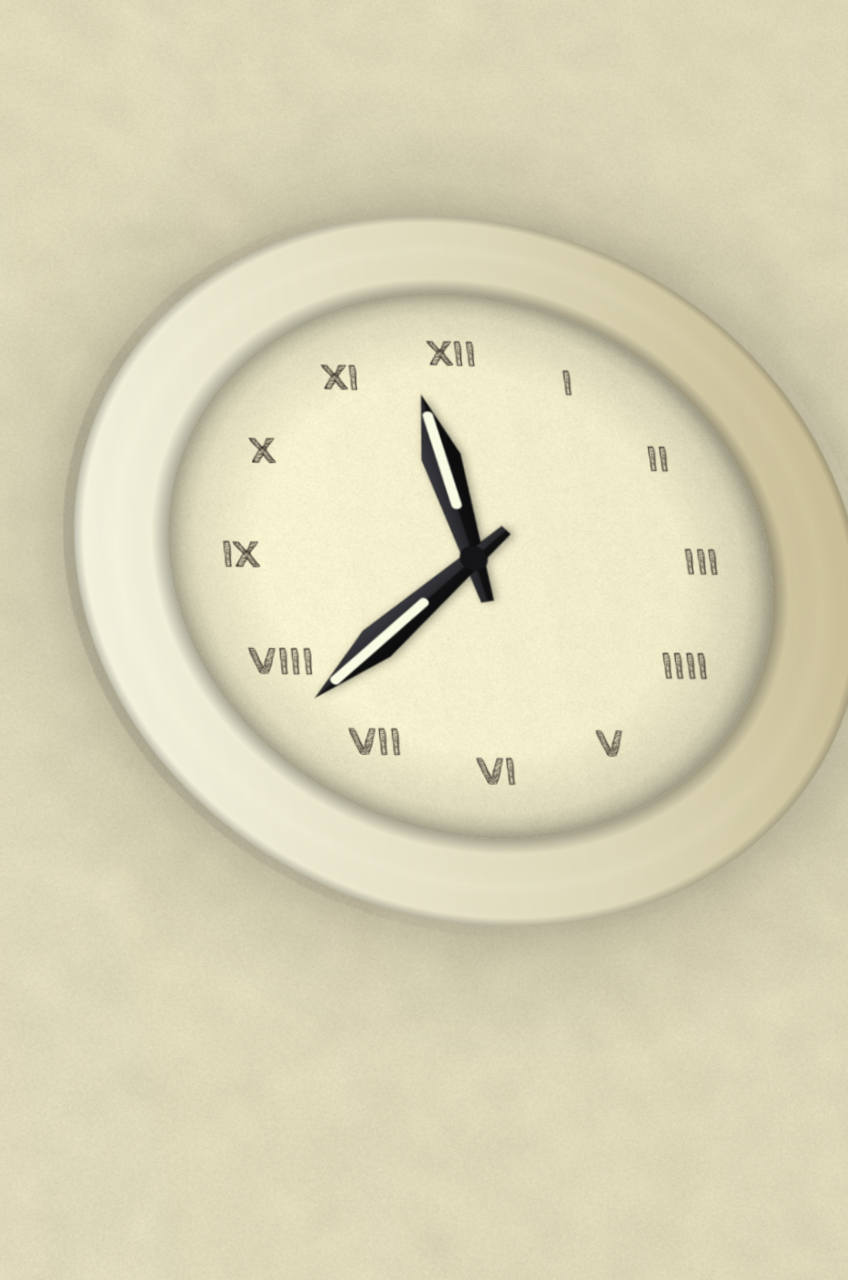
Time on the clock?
11:38
